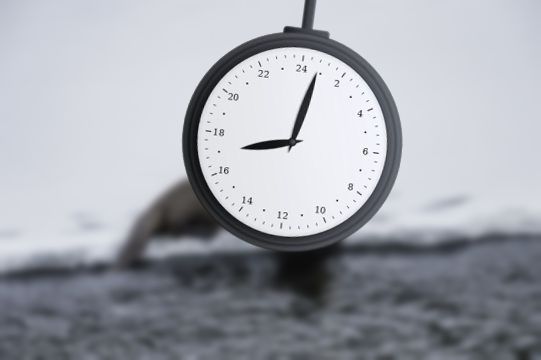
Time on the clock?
17:02
